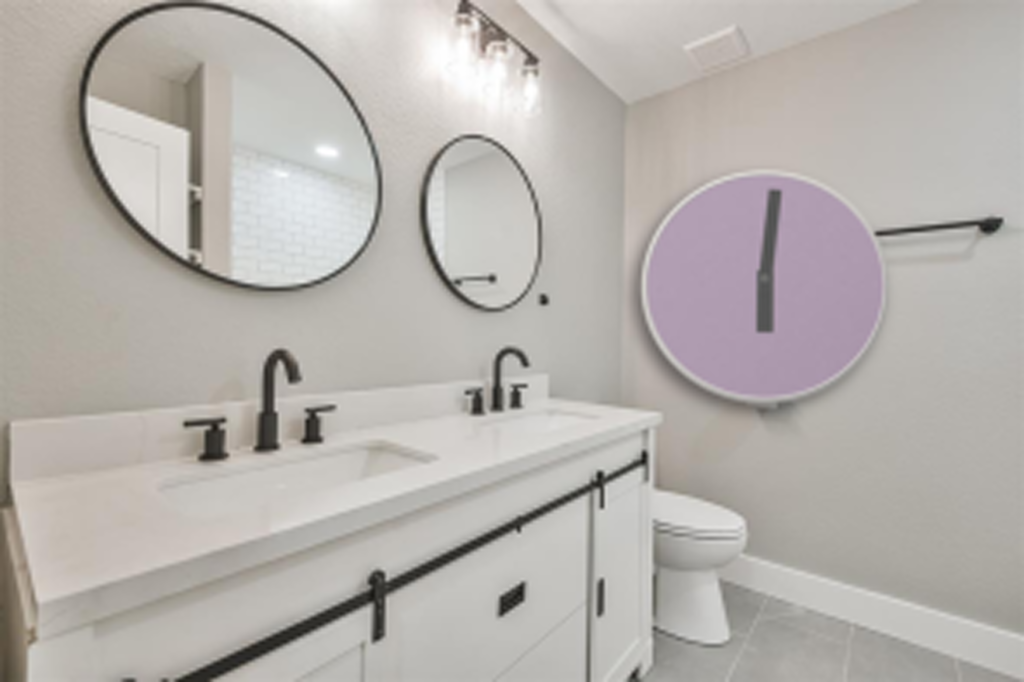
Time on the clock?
6:01
